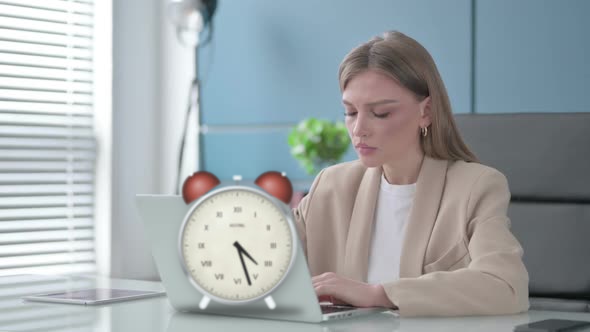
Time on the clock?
4:27
